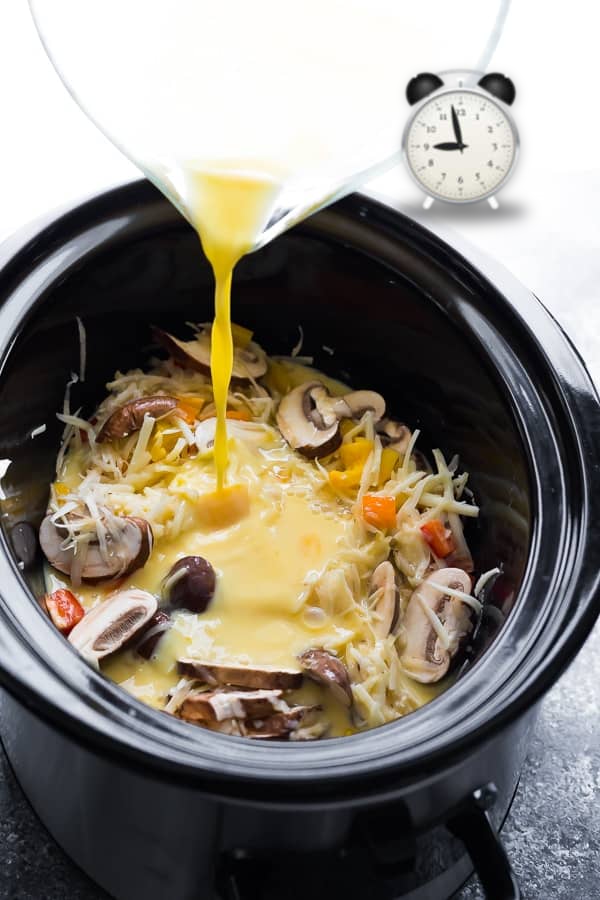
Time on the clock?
8:58
